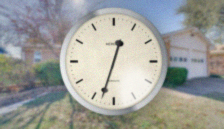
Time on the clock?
12:33
